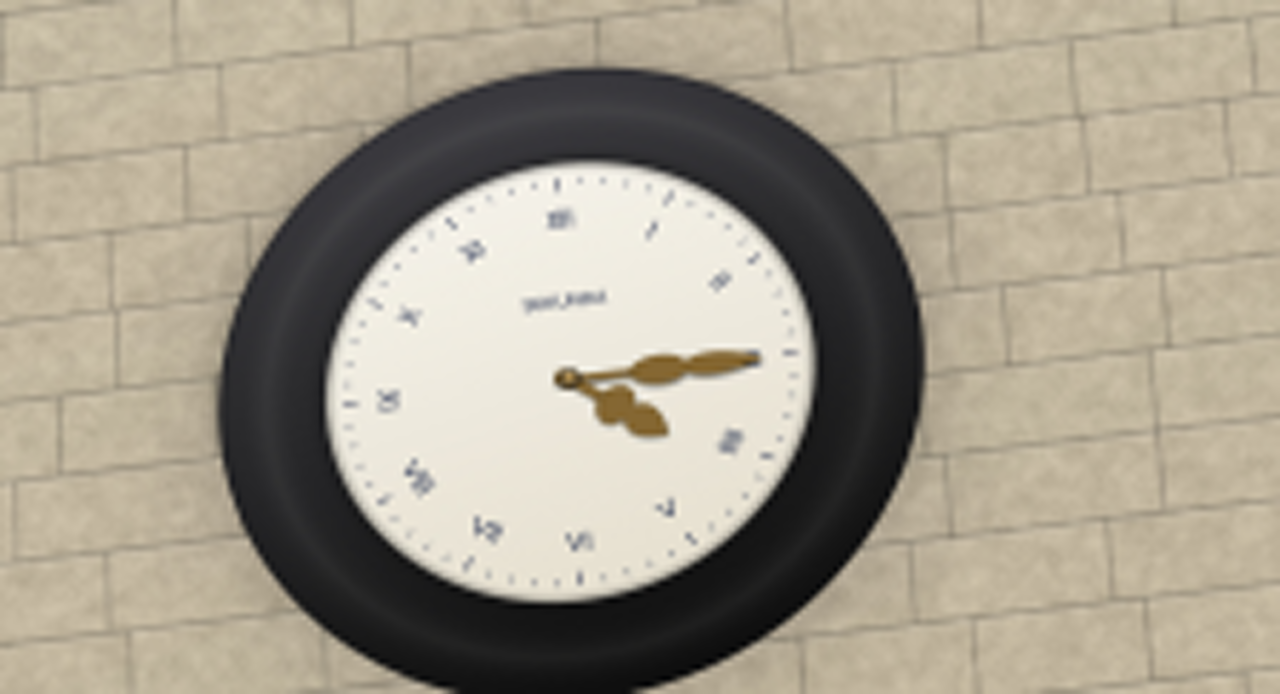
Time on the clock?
4:15
